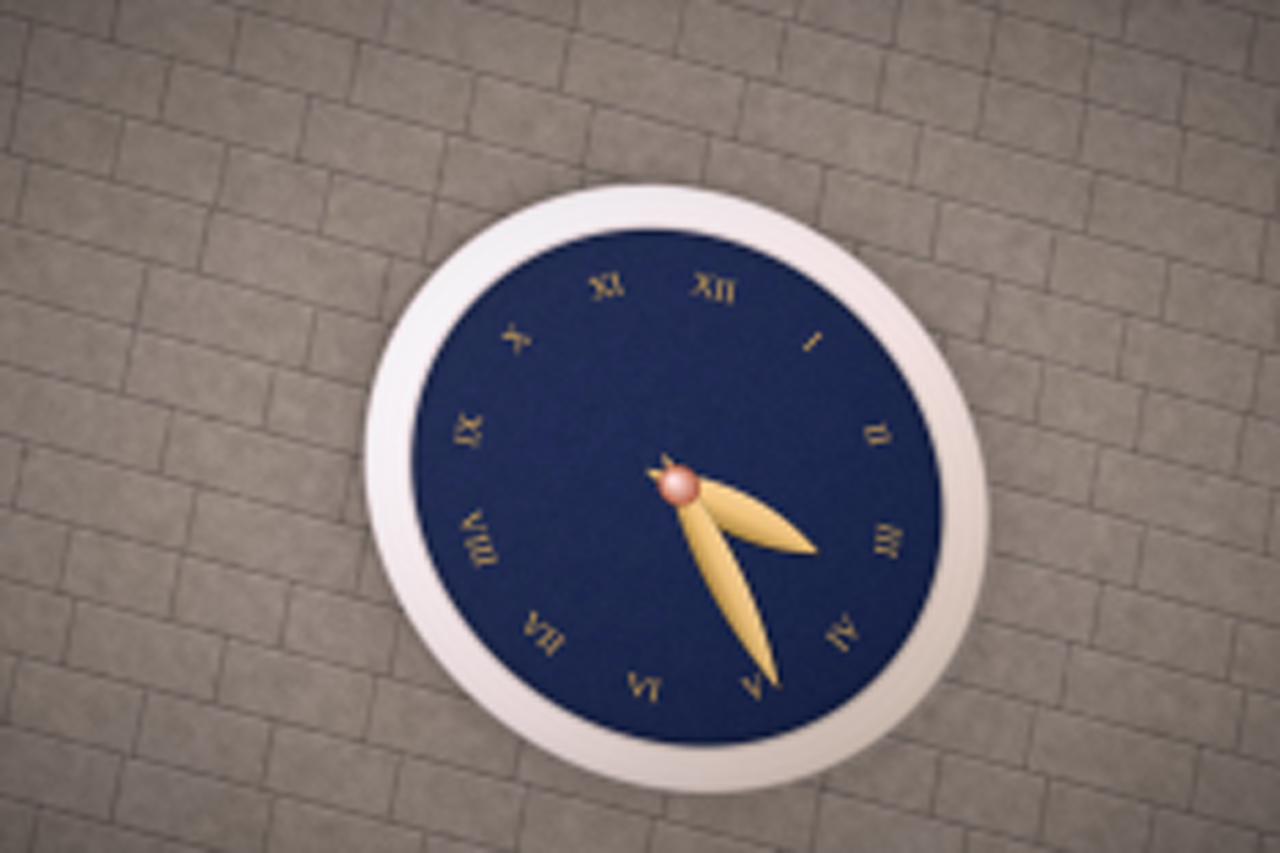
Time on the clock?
3:24
